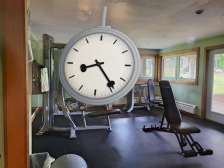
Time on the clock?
8:24
